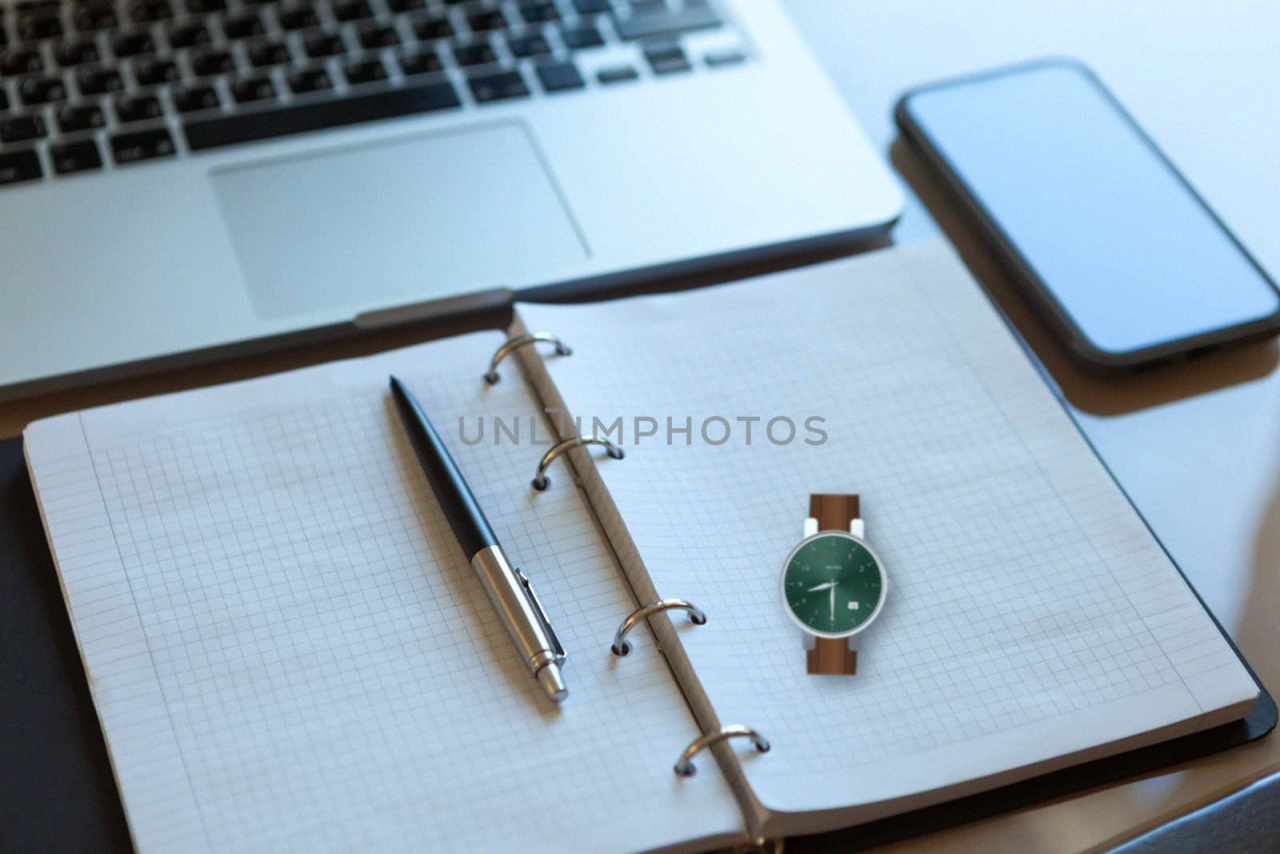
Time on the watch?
8:30
